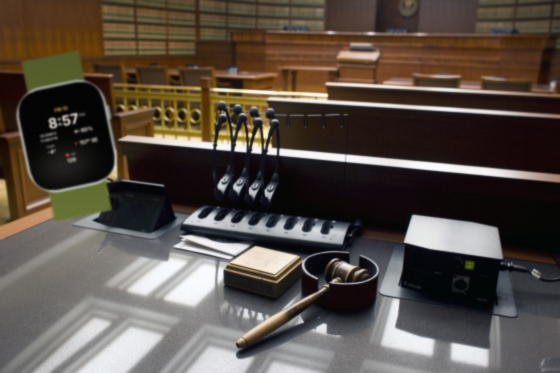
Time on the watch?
8:57
